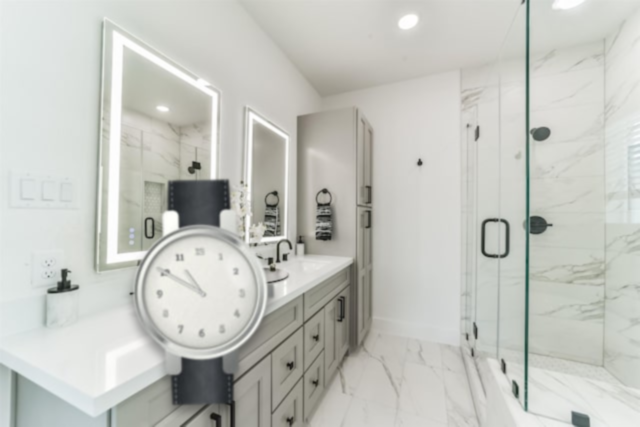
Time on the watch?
10:50
